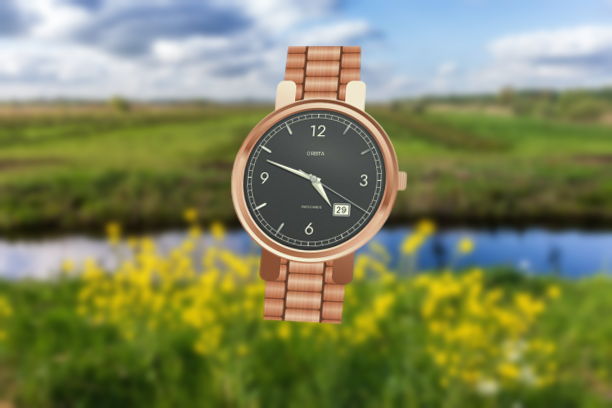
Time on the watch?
4:48:20
